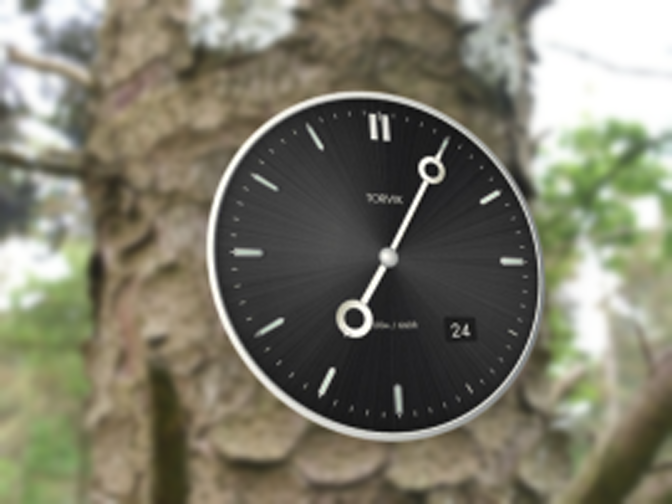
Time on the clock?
7:05
